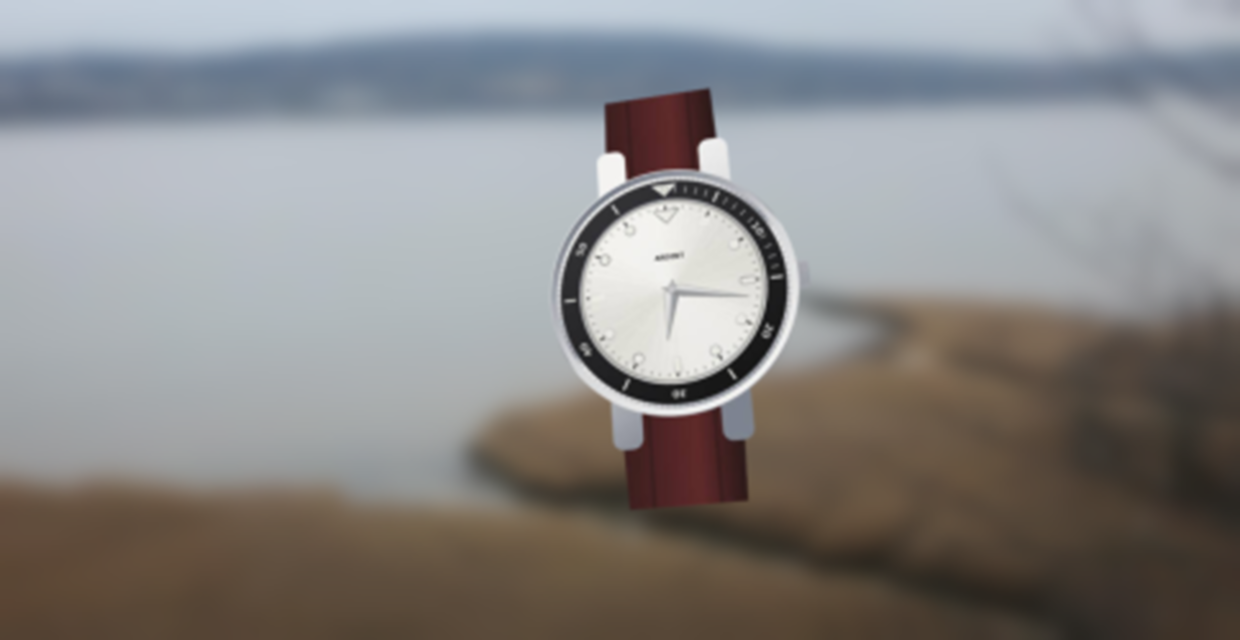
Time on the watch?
6:17
